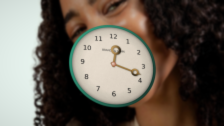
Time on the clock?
12:18
